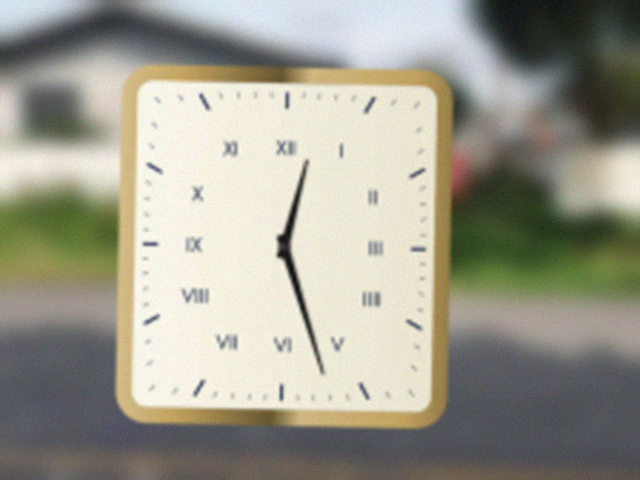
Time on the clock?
12:27
